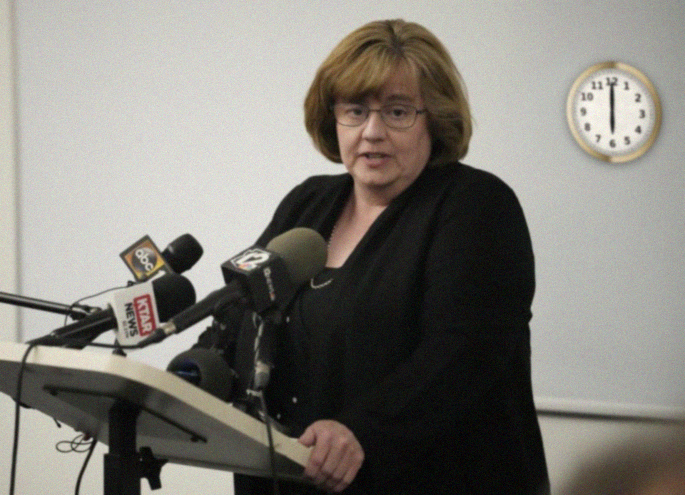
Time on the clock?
6:00
